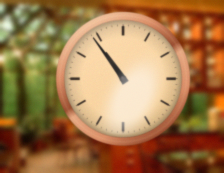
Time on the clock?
10:54
